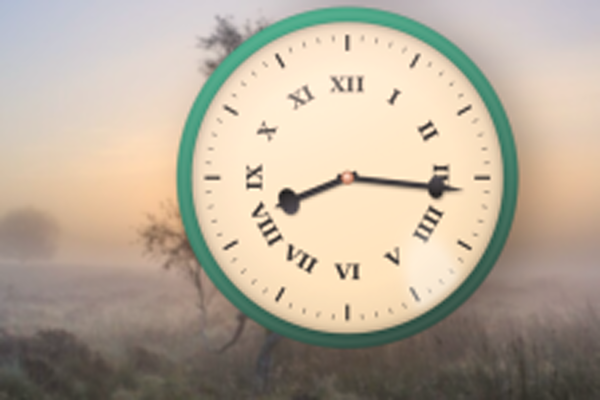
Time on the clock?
8:16
